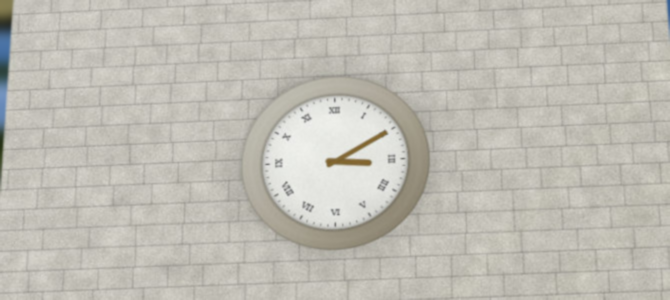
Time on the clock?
3:10
